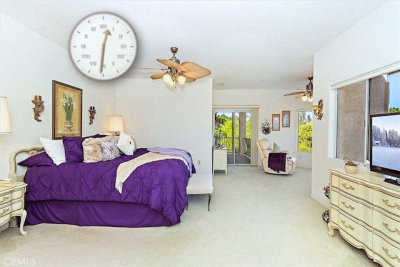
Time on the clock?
12:31
